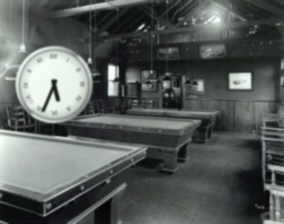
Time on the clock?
5:34
